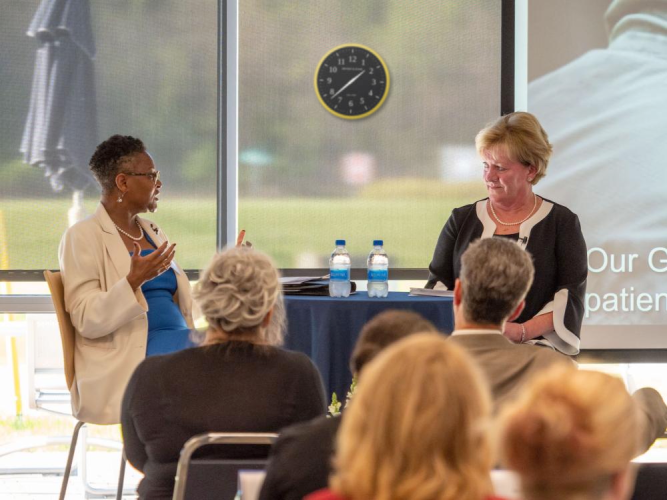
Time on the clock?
1:38
